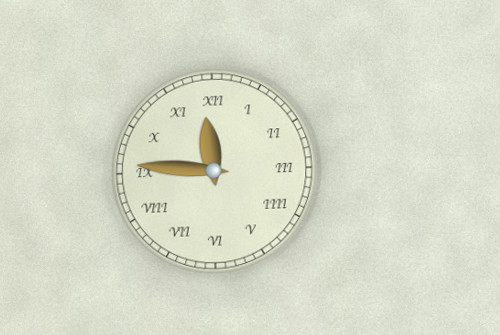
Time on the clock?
11:46
